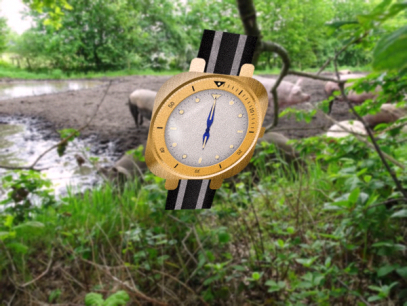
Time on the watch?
6:00
